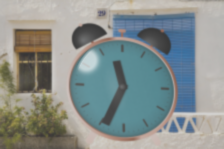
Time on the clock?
11:34
